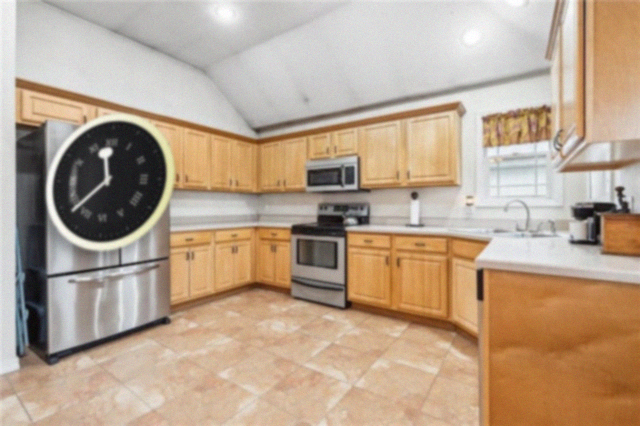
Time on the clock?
11:38
